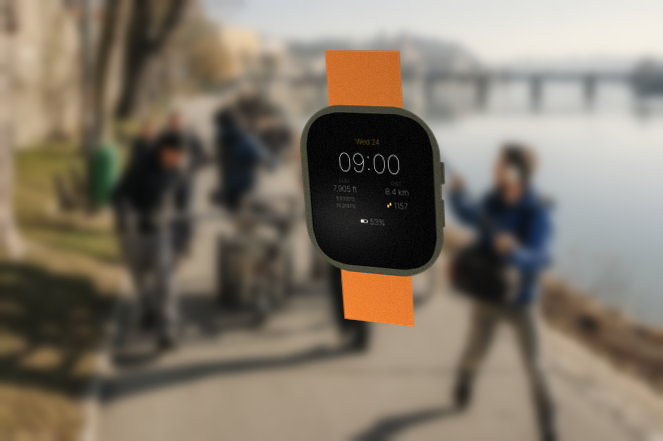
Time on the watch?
9:00
